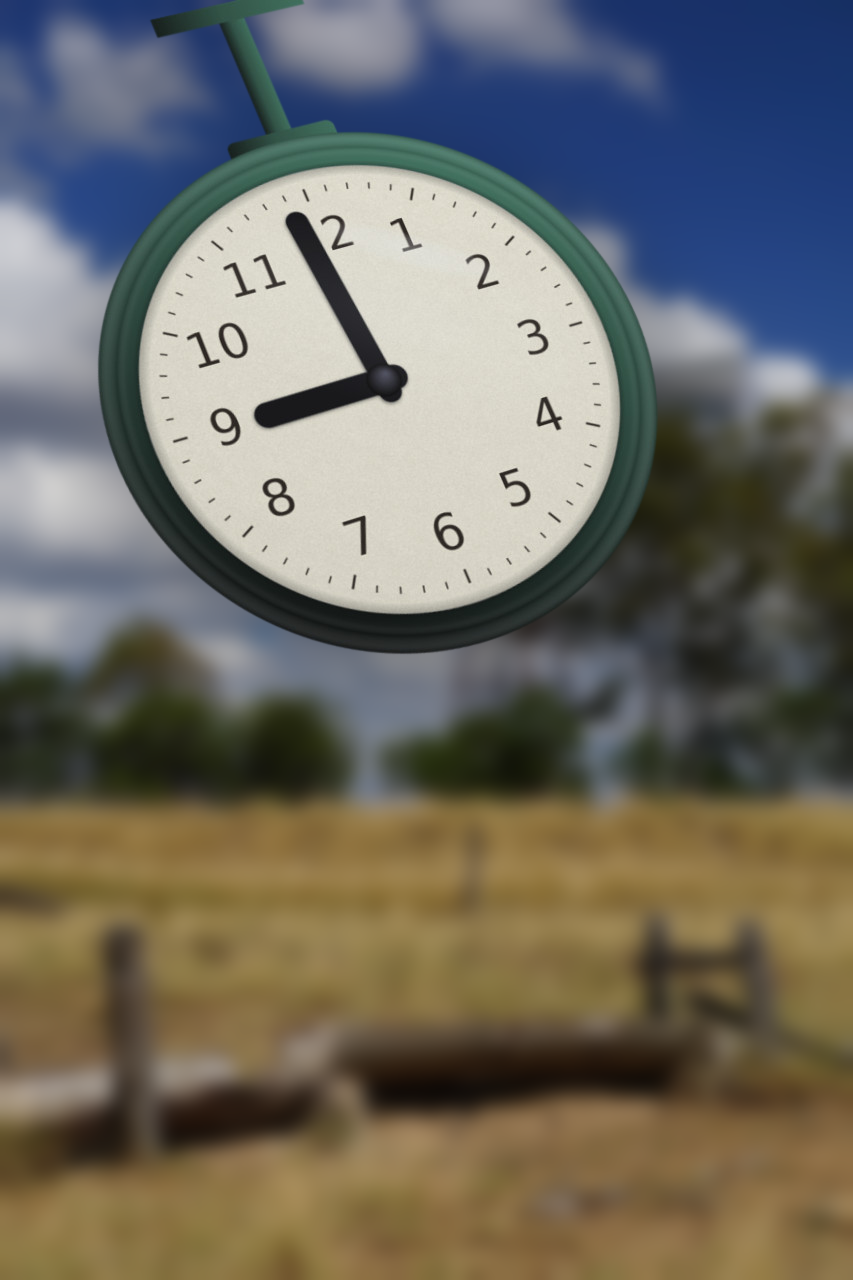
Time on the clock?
8:59
